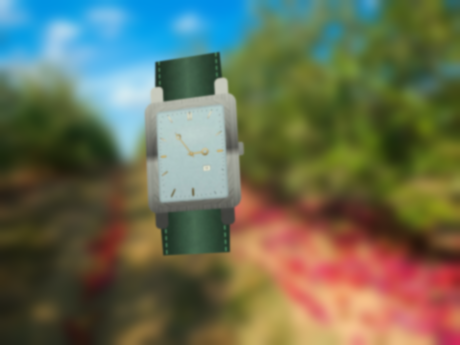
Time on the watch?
2:54
